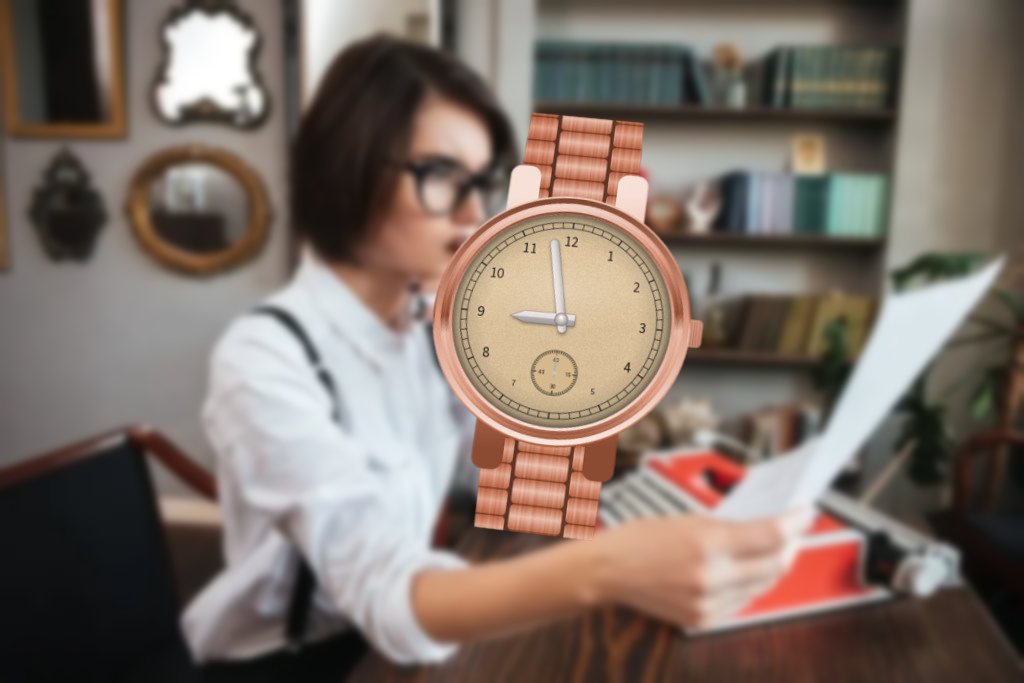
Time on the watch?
8:58
